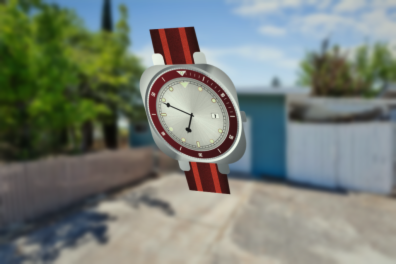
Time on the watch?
6:49
